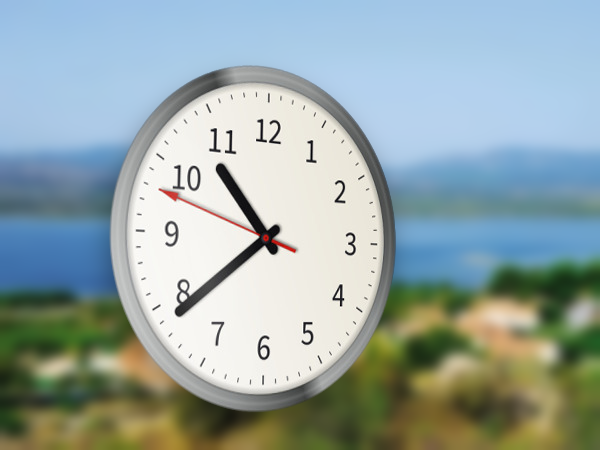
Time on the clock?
10:38:48
